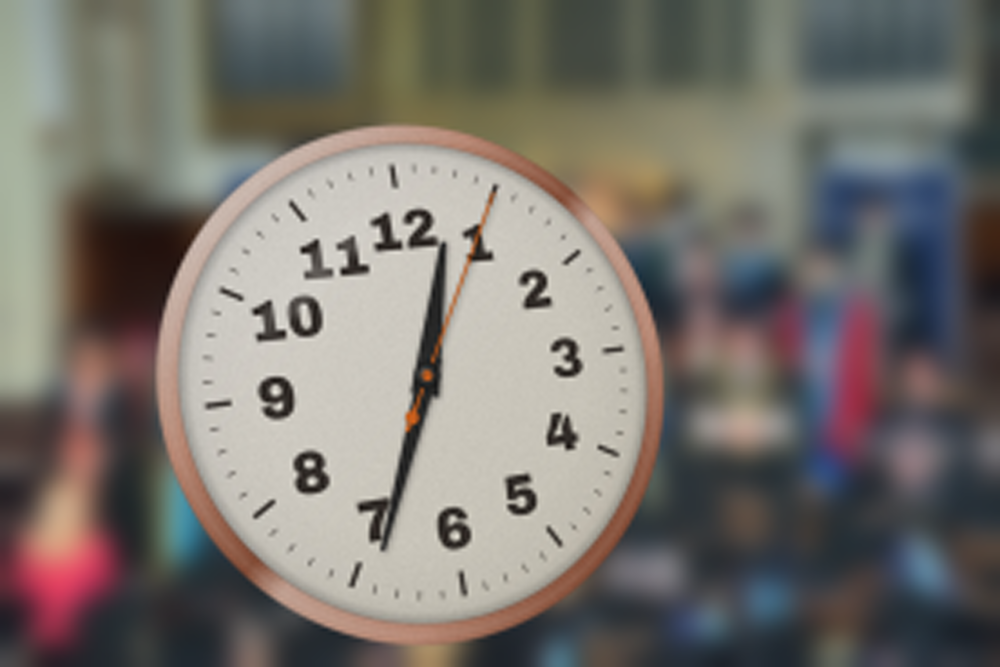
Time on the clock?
12:34:05
